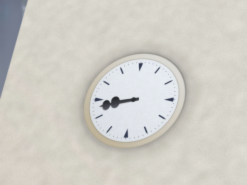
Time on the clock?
8:43
